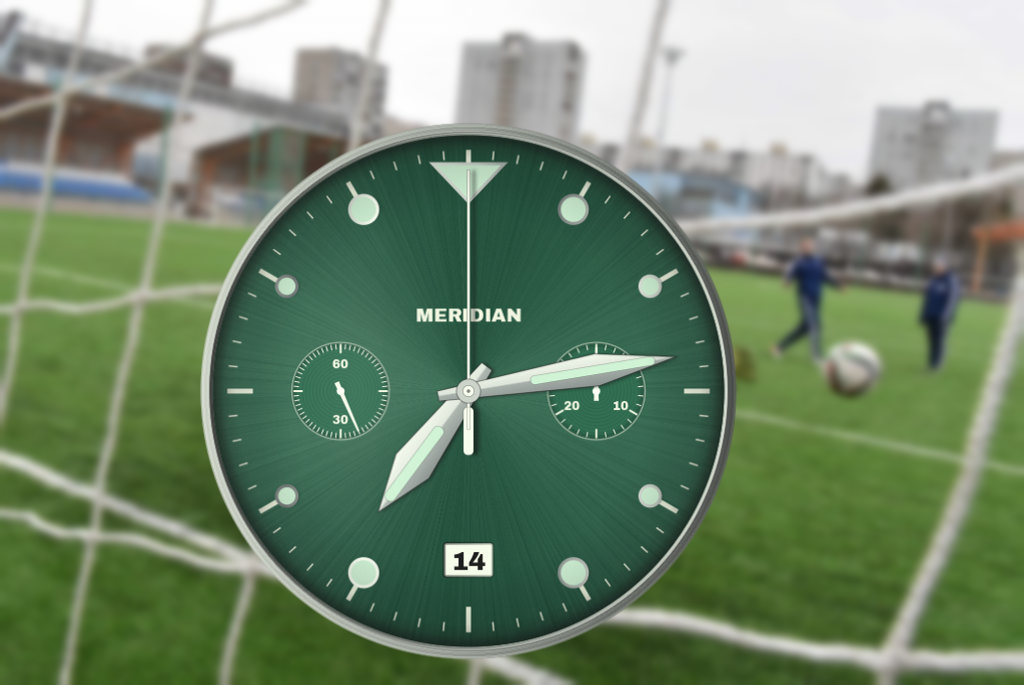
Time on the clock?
7:13:26
